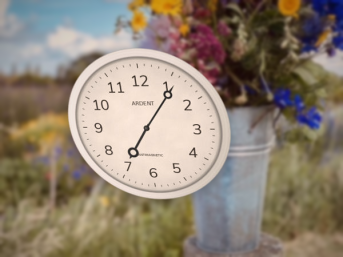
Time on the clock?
7:06
